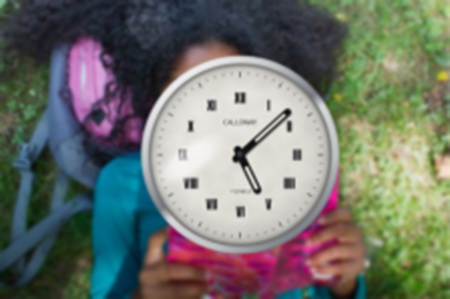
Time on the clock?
5:08
